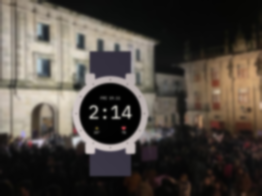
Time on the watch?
2:14
